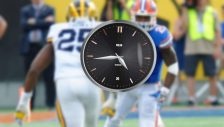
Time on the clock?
4:44
